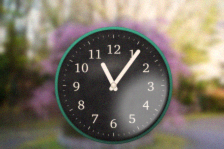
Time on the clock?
11:06
